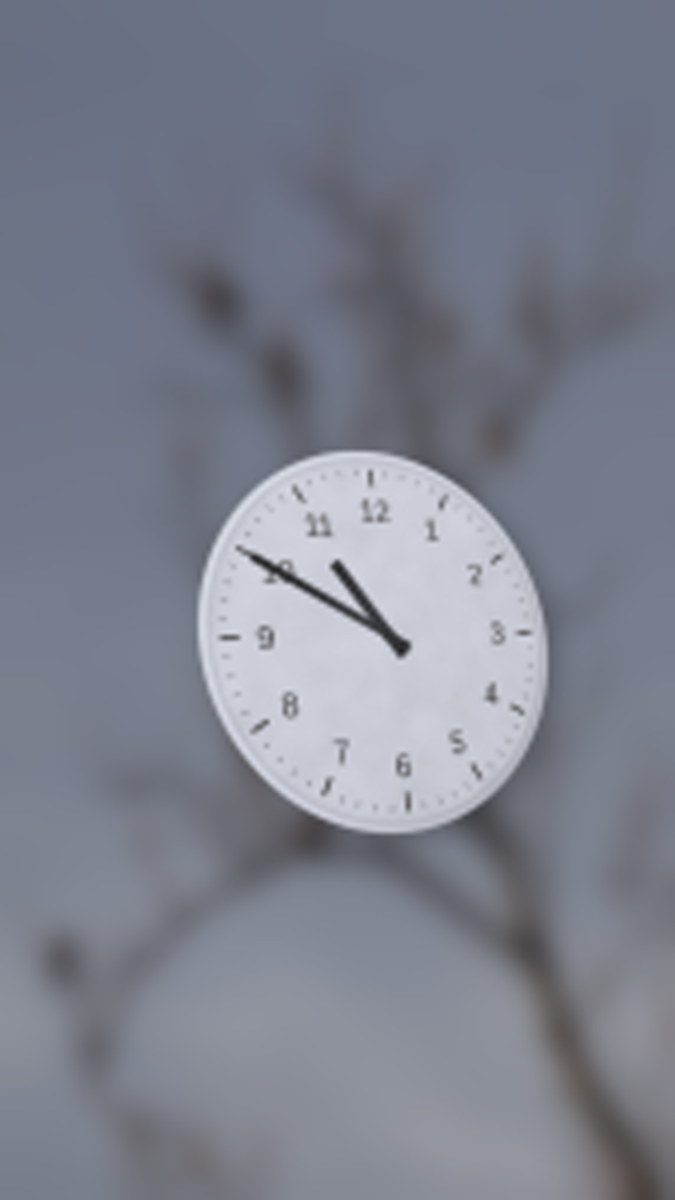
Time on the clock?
10:50
